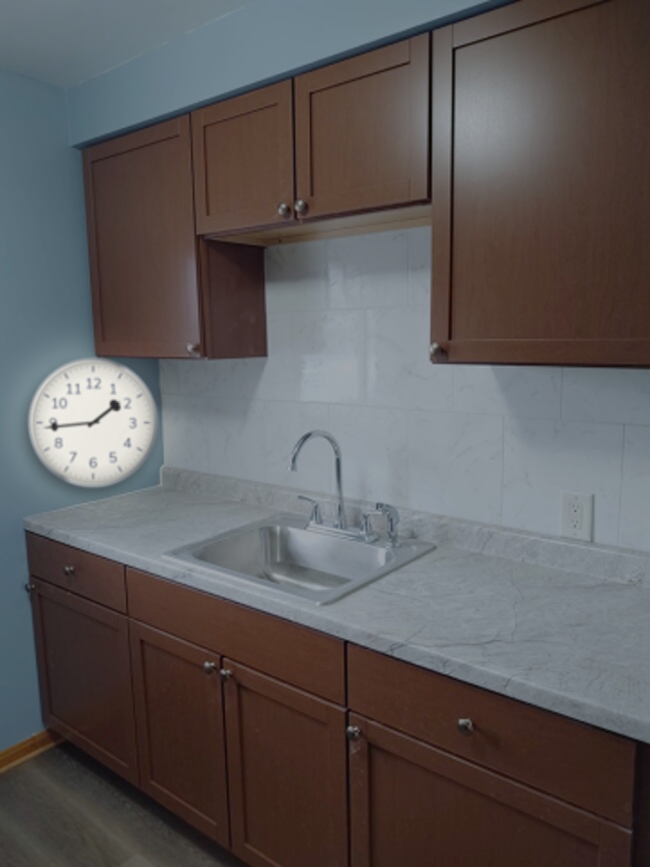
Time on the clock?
1:44
